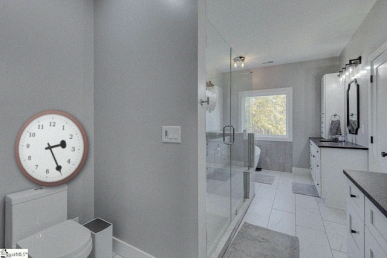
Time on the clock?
2:25
